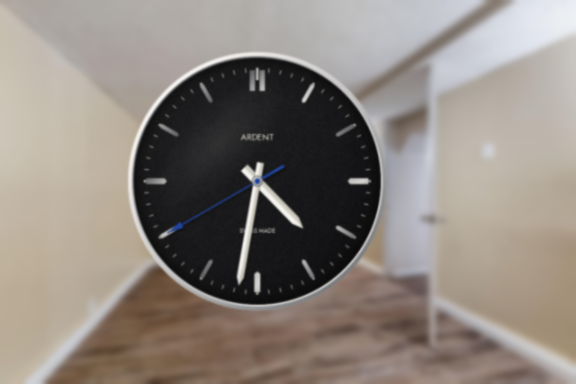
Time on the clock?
4:31:40
